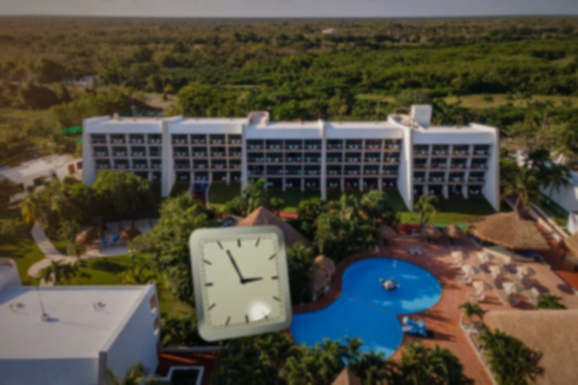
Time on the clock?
2:56
